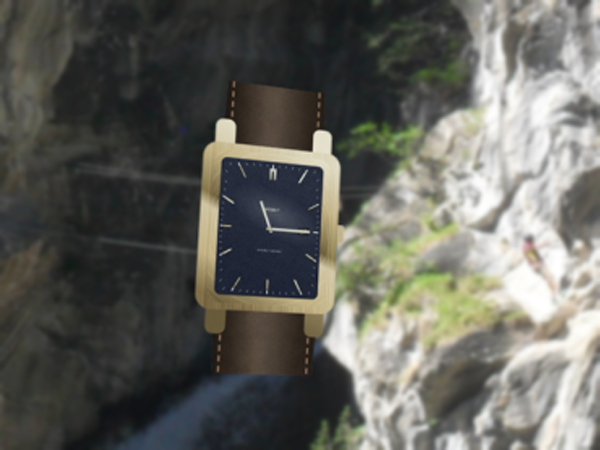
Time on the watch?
11:15
